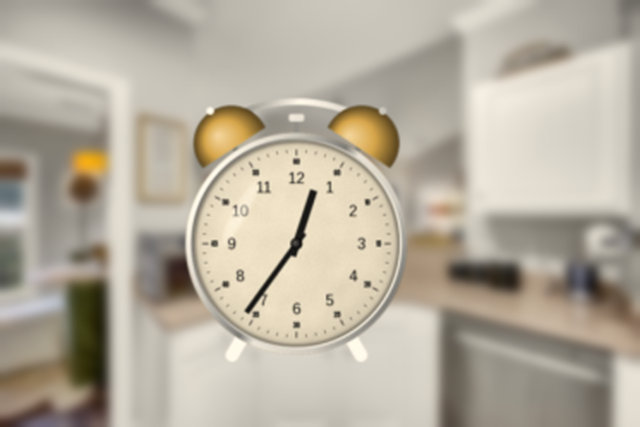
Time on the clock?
12:36
